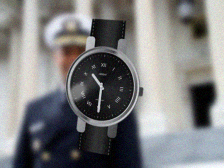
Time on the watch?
10:30
